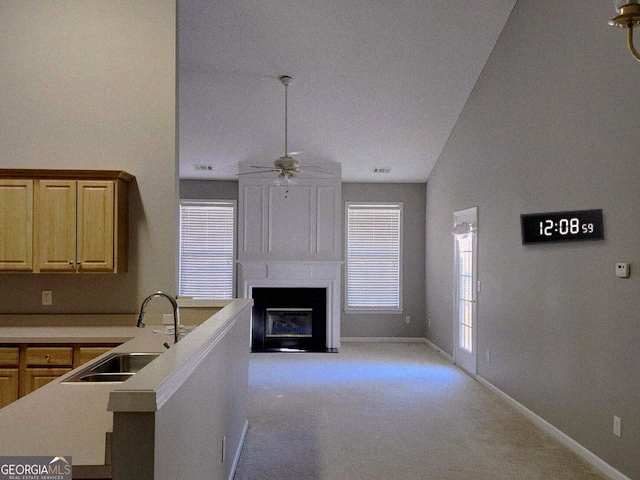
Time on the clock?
12:08
